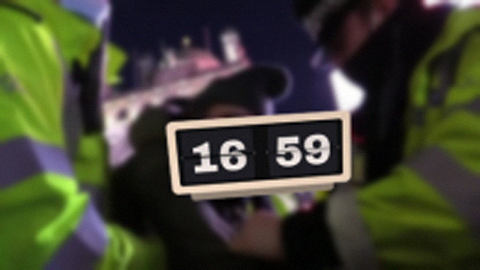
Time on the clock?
16:59
